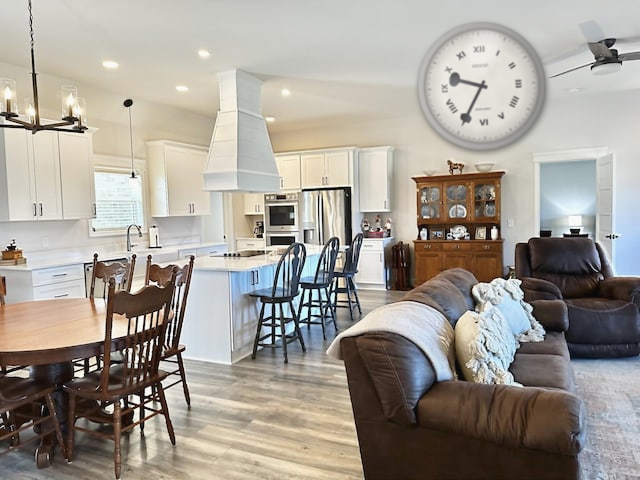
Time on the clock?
9:35
